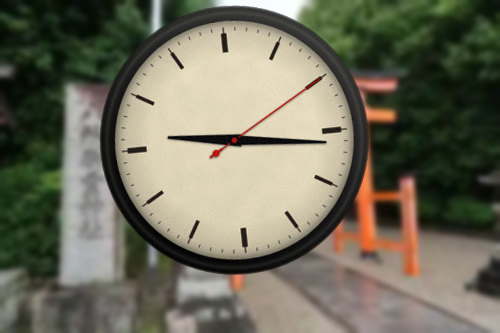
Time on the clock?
9:16:10
